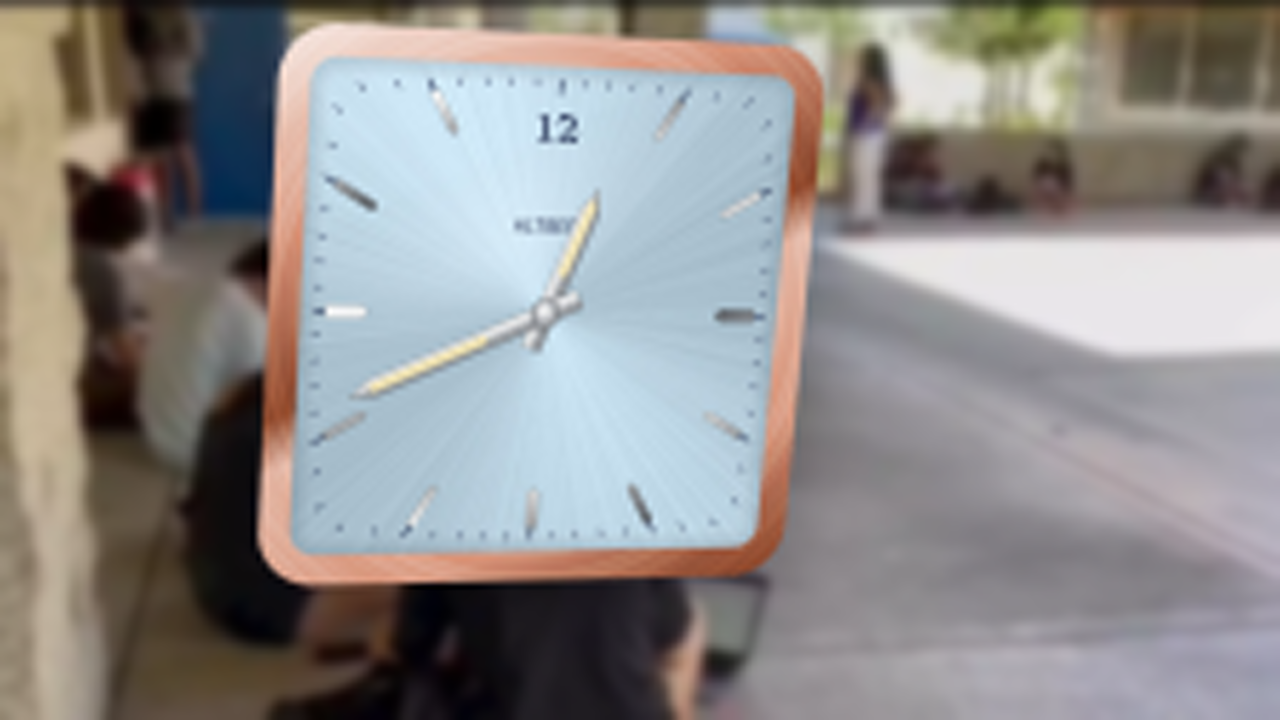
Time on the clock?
12:41
